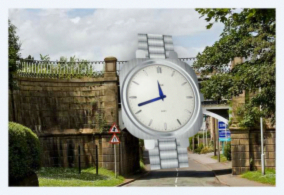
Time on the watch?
11:42
